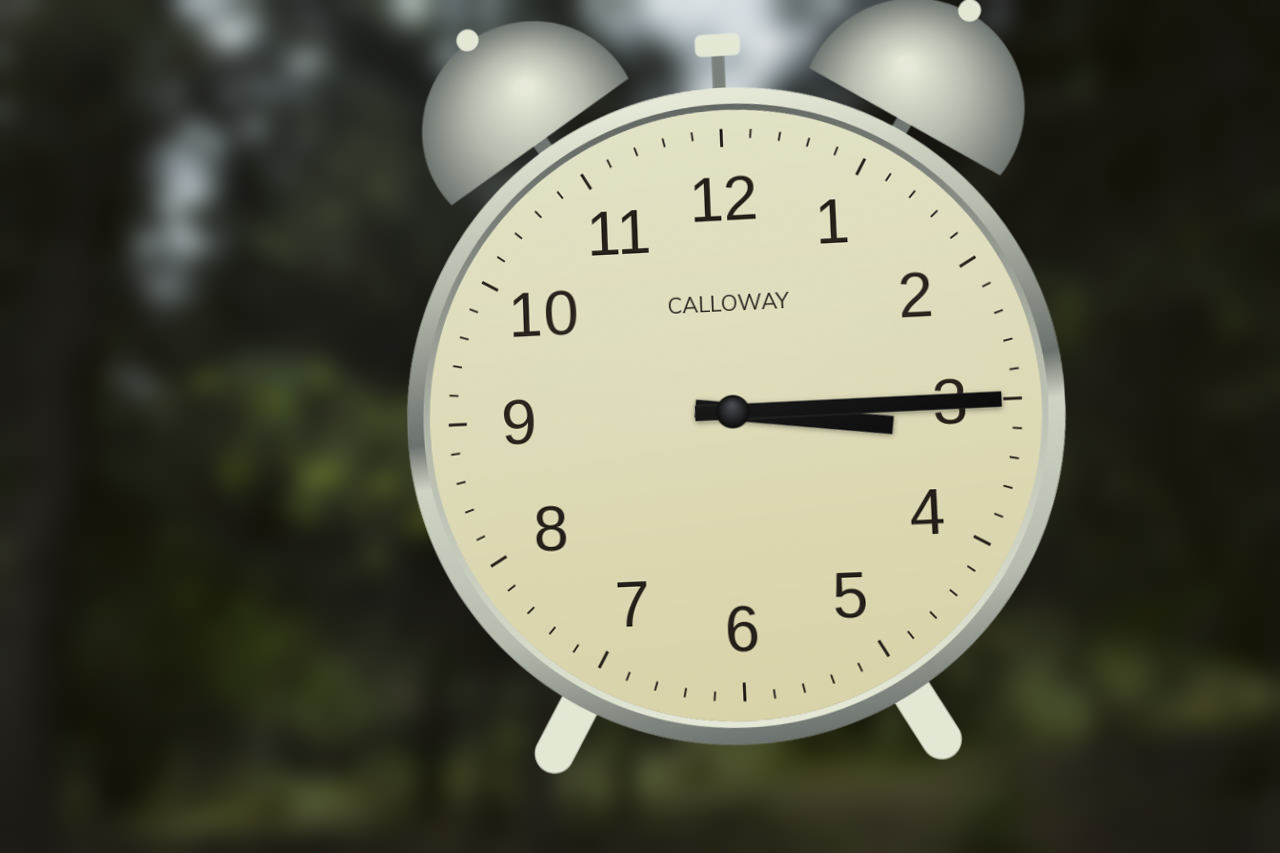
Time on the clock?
3:15
